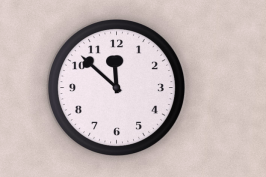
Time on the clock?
11:52
